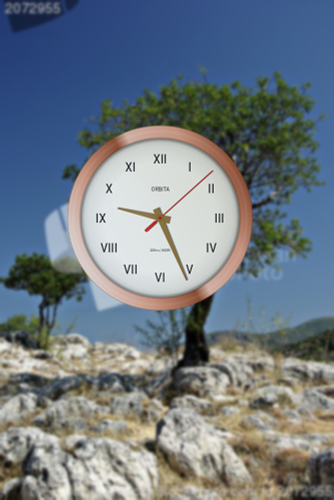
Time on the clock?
9:26:08
